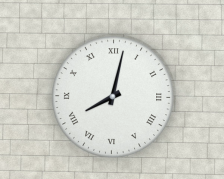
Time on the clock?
8:02
